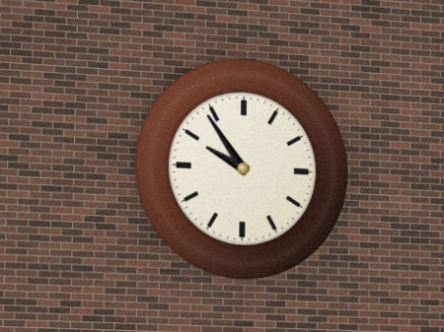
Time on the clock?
9:54
